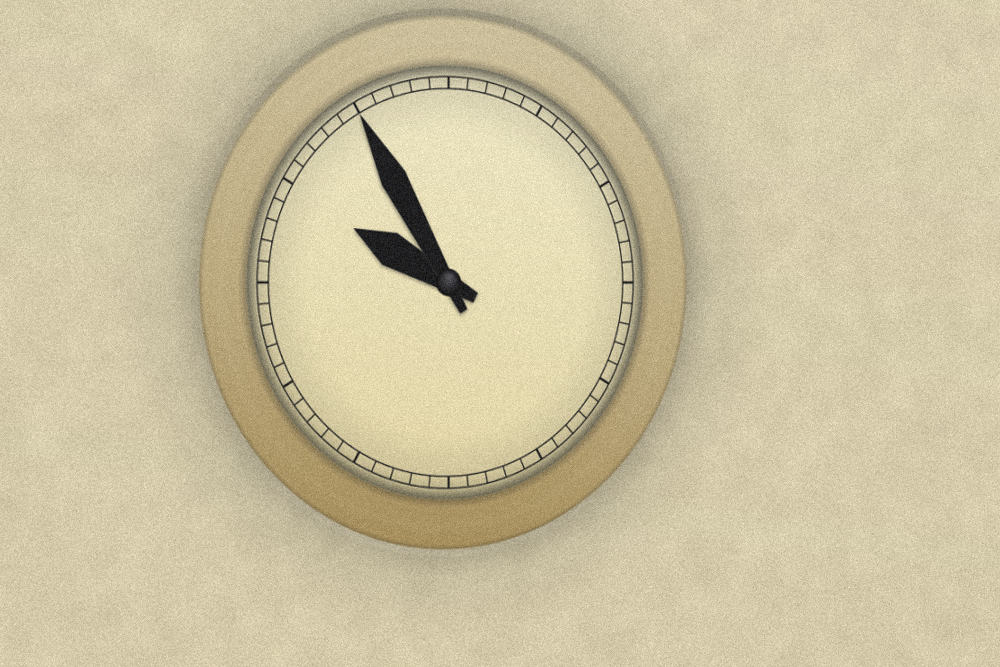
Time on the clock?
9:55
